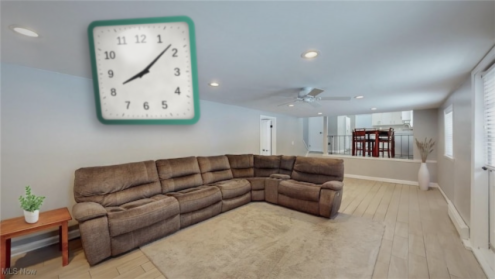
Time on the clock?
8:08
